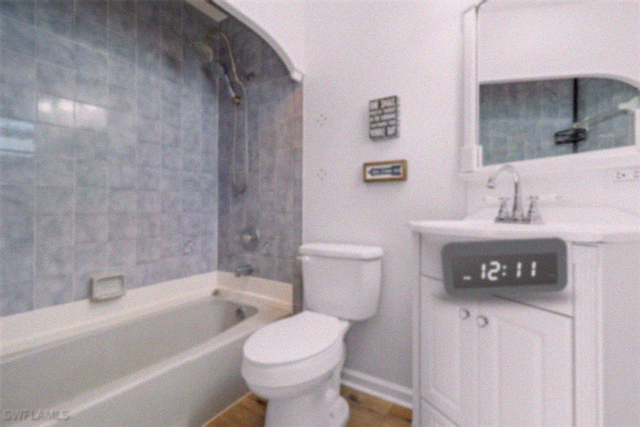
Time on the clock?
12:11
